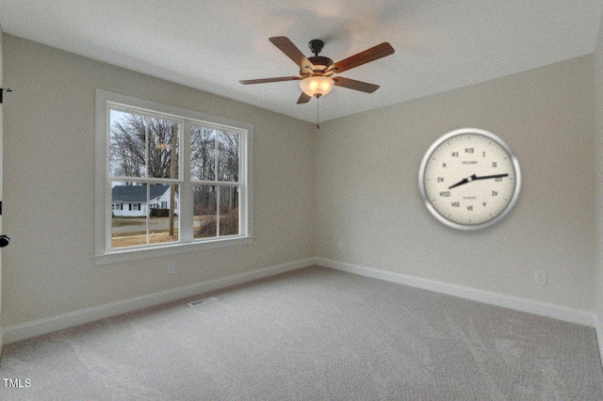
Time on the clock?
8:14
